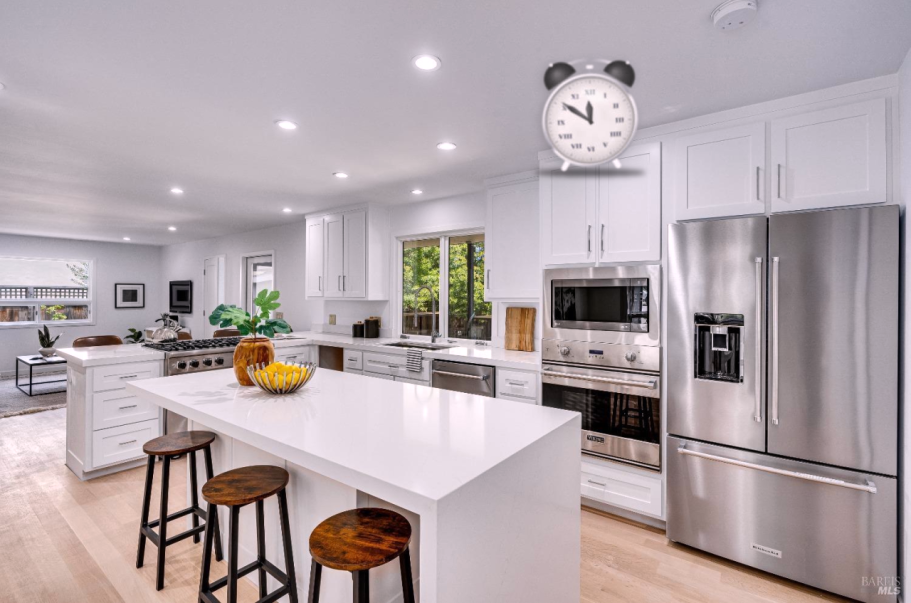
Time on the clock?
11:51
